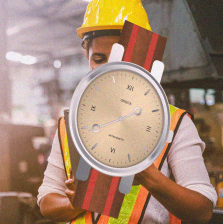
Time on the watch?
1:39
